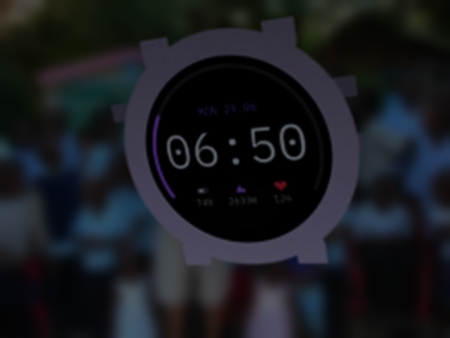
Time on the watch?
6:50
